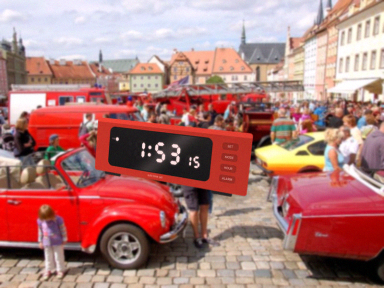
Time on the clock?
1:53:15
